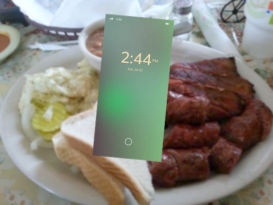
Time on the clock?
2:44
